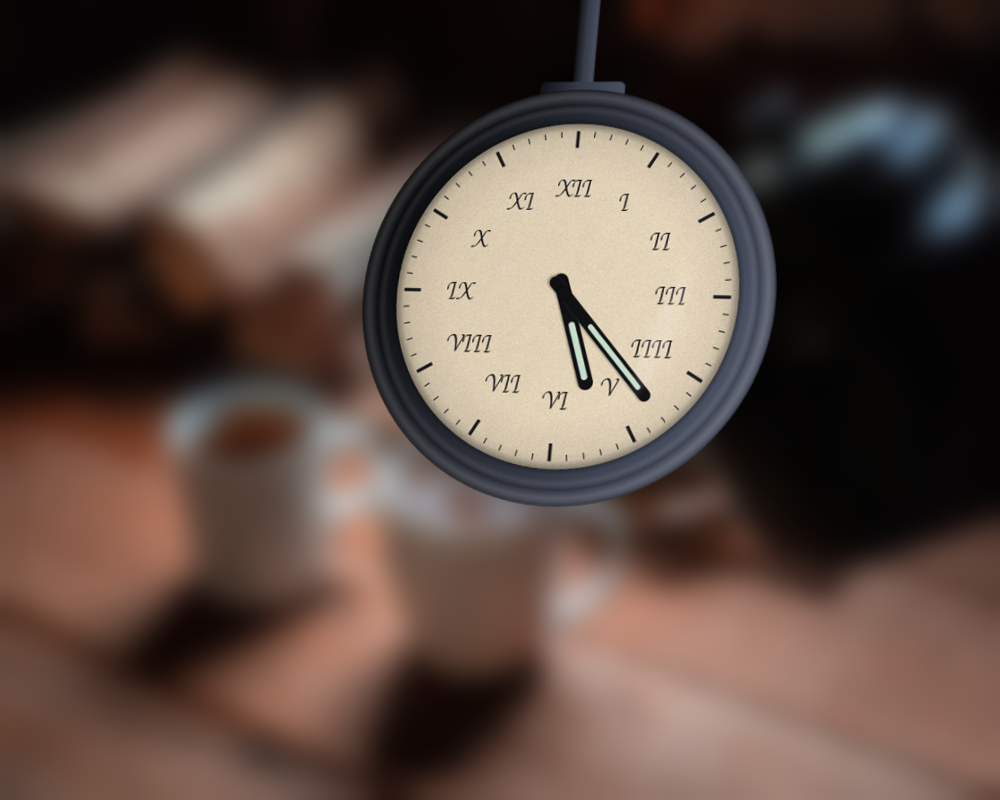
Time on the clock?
5:23
